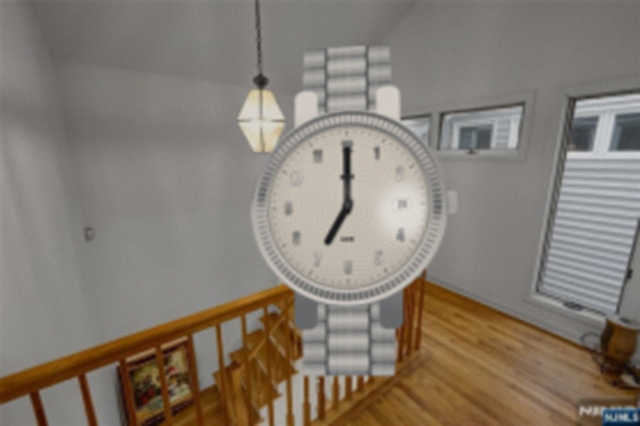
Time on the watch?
7:00
